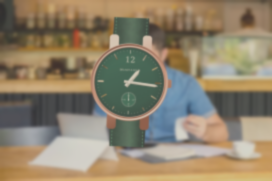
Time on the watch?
1:16
